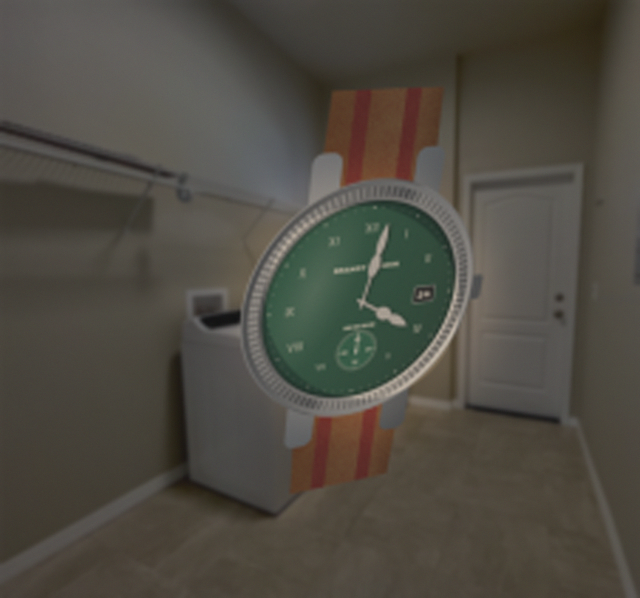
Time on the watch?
4:02
